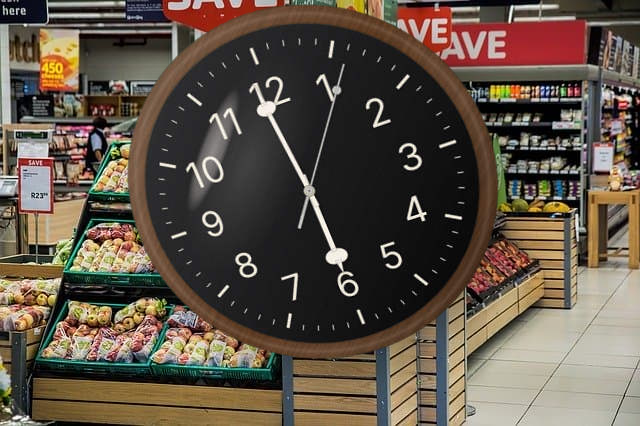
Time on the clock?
5:59:06
